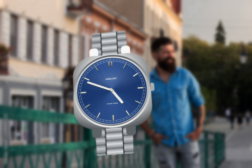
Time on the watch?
4:49
